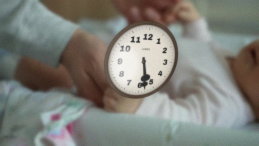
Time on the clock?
5:28
